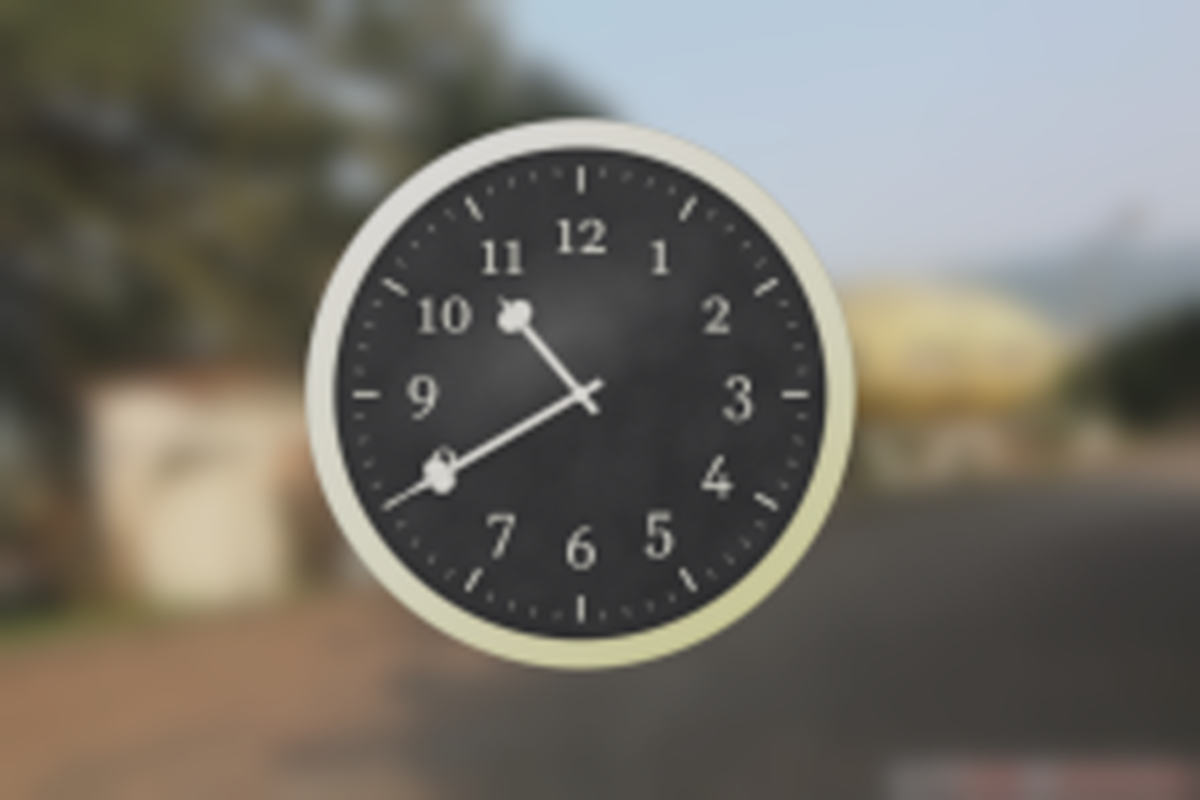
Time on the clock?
10:40
